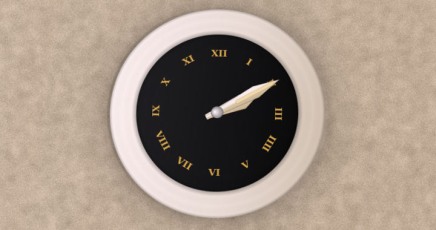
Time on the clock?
2:10
